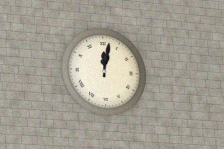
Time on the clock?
12:02
